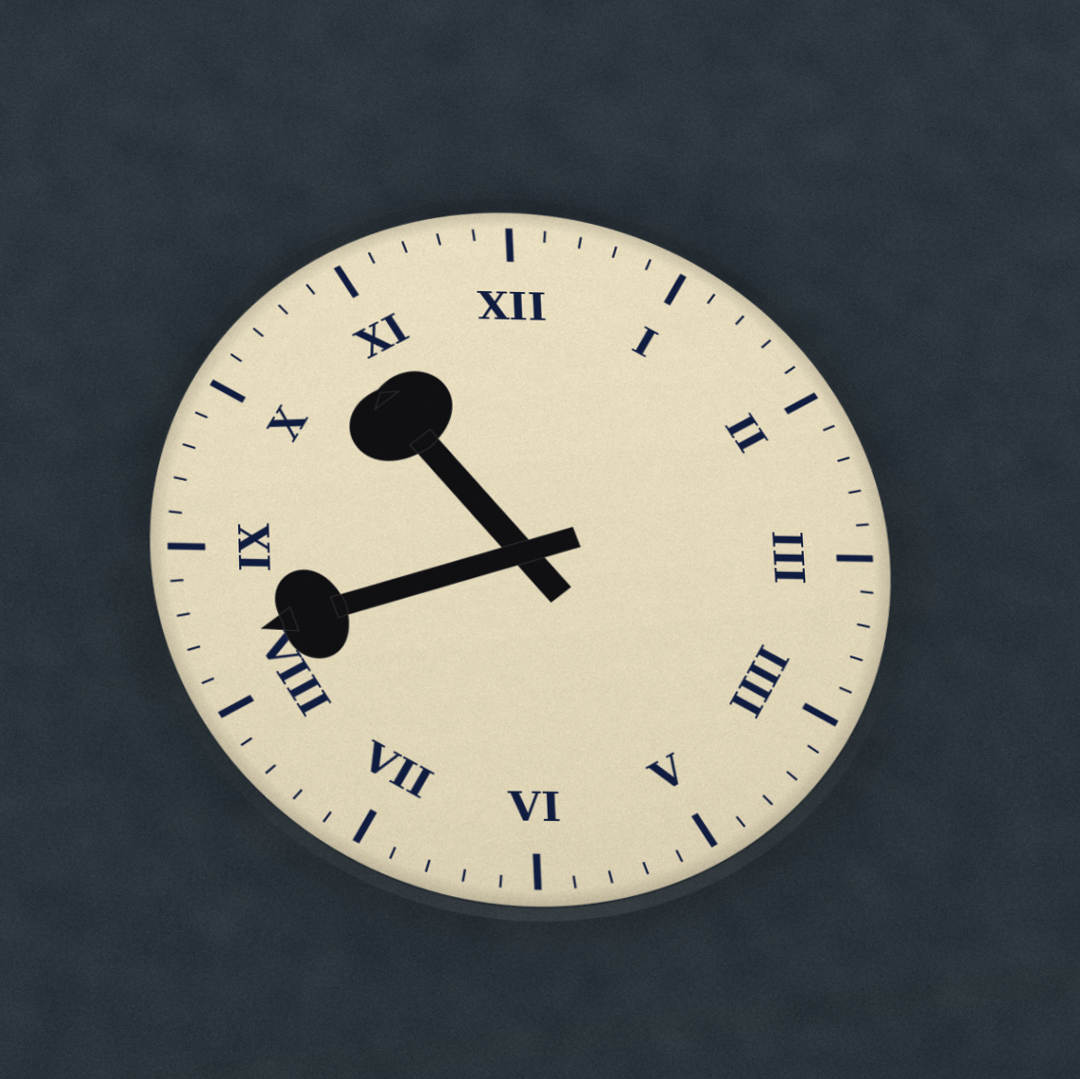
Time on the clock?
10:42
